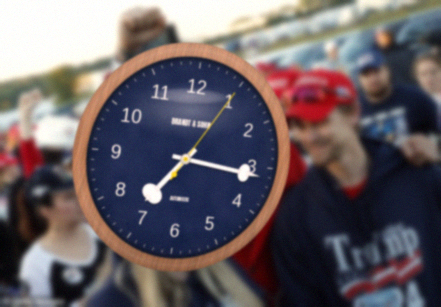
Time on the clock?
7:16:05
